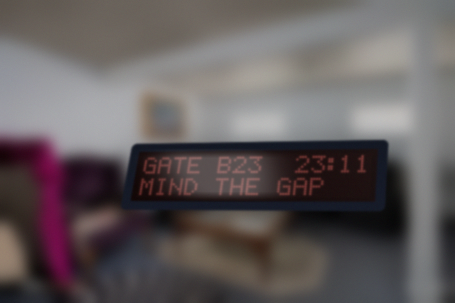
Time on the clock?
23:11
